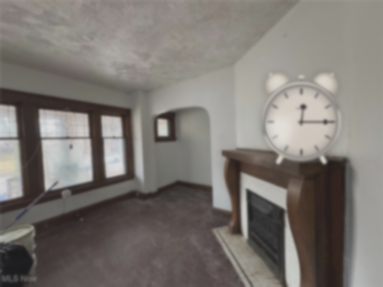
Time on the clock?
12:15
